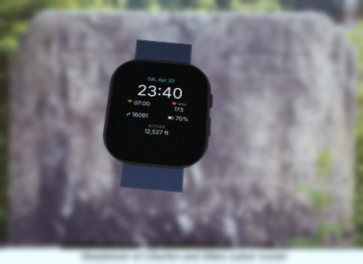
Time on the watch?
23:40
